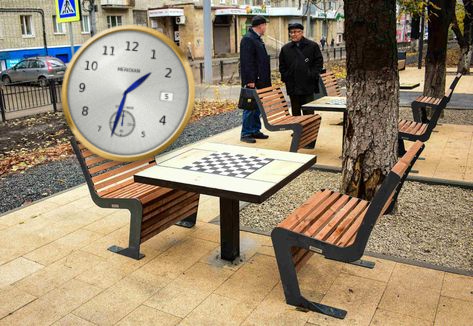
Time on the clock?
1:32
